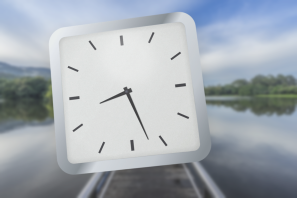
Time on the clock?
8:27
